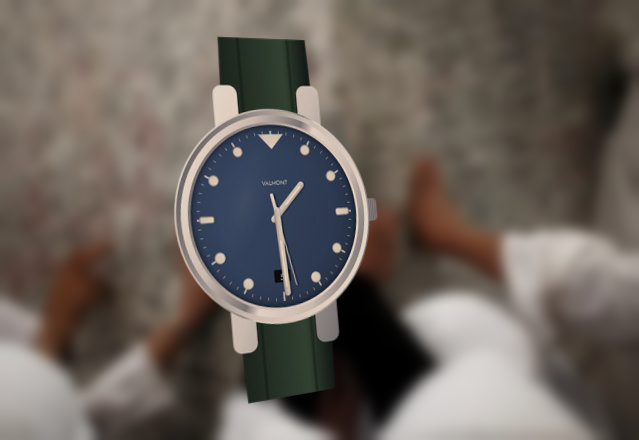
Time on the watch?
1:29:28
